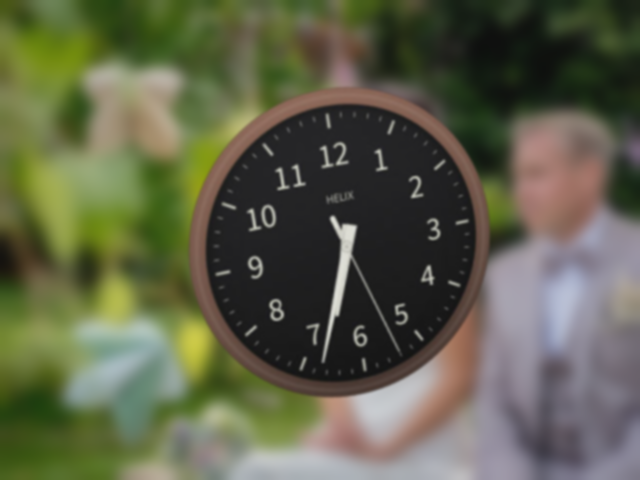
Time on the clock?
6:33:27
